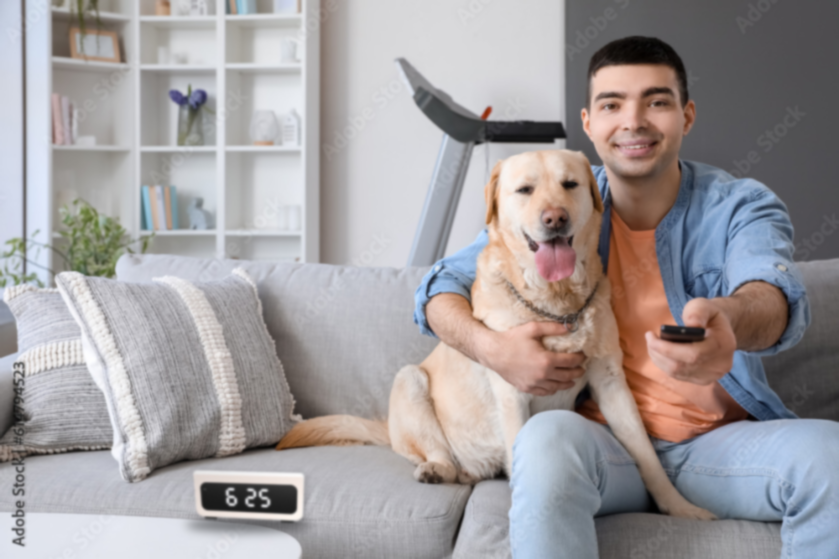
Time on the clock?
6:25
